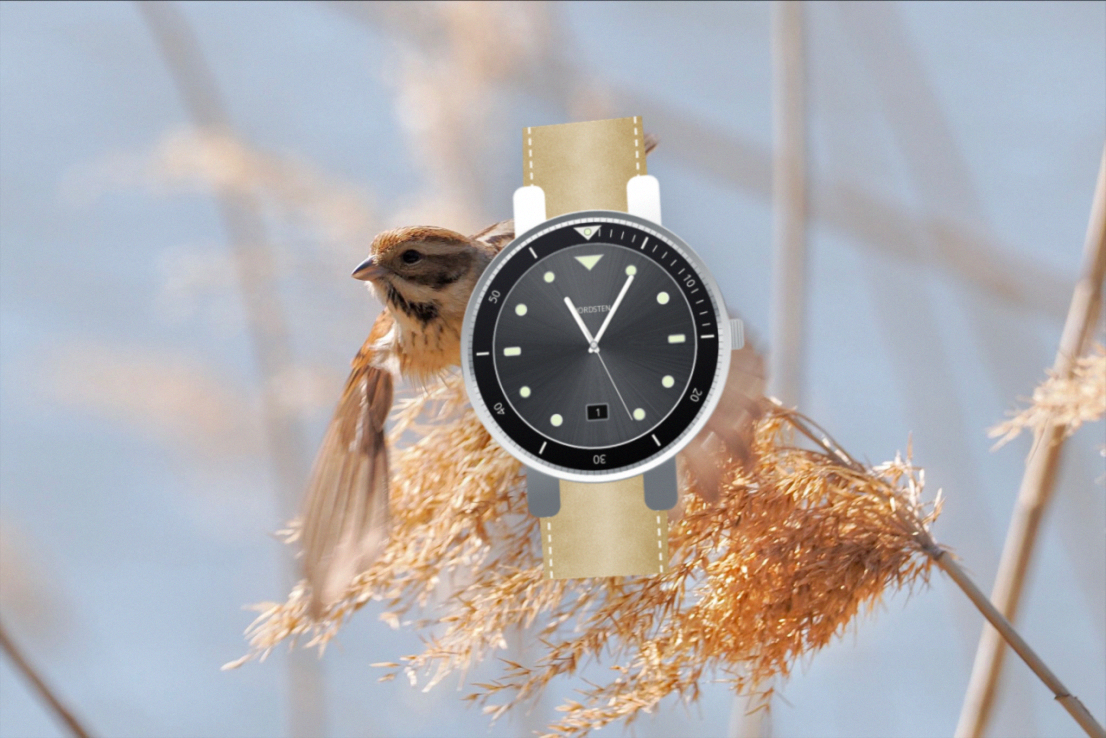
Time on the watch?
11:05:26
